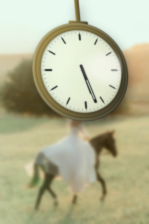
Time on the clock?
5:27
